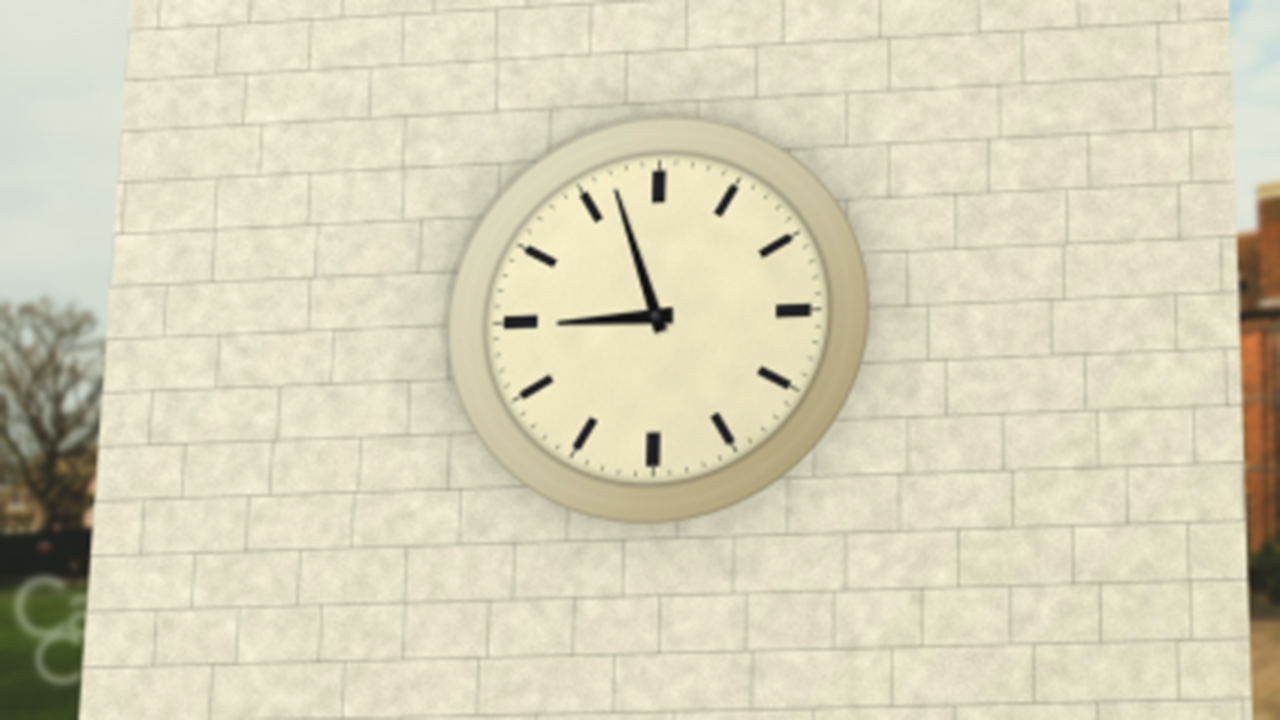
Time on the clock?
8:57
